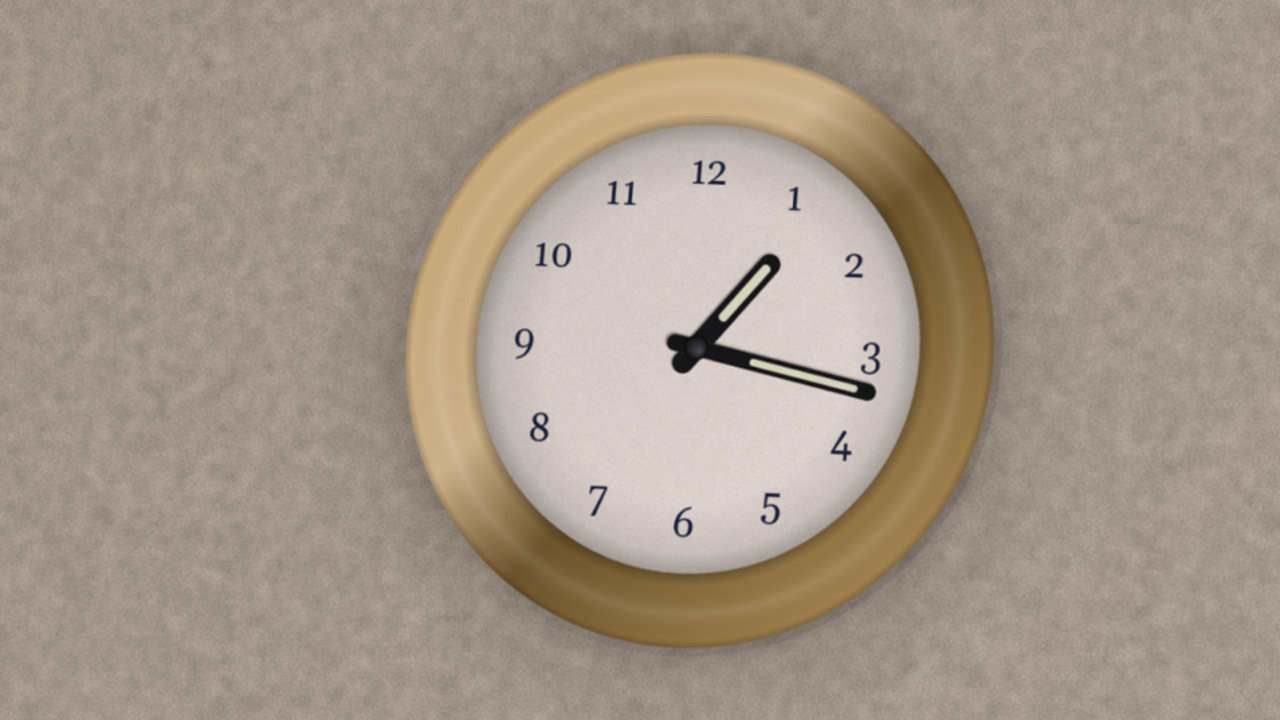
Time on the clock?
1:17
